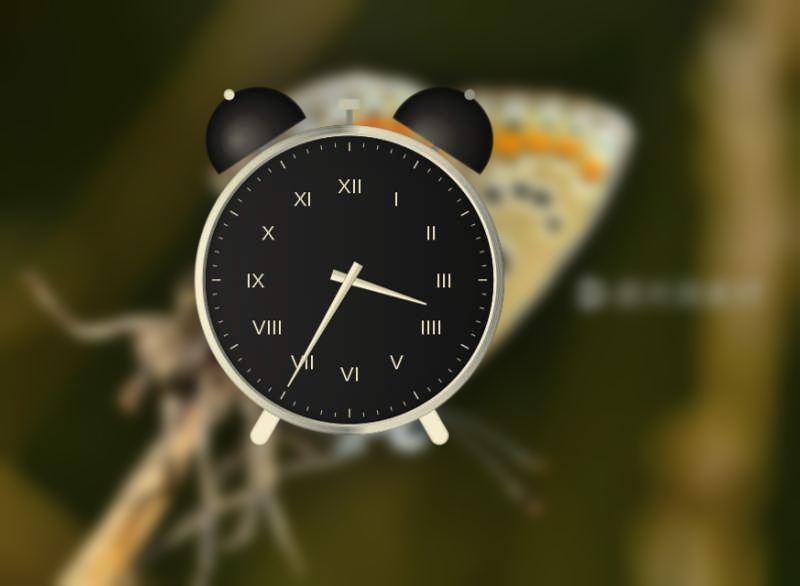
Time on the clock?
3:35
